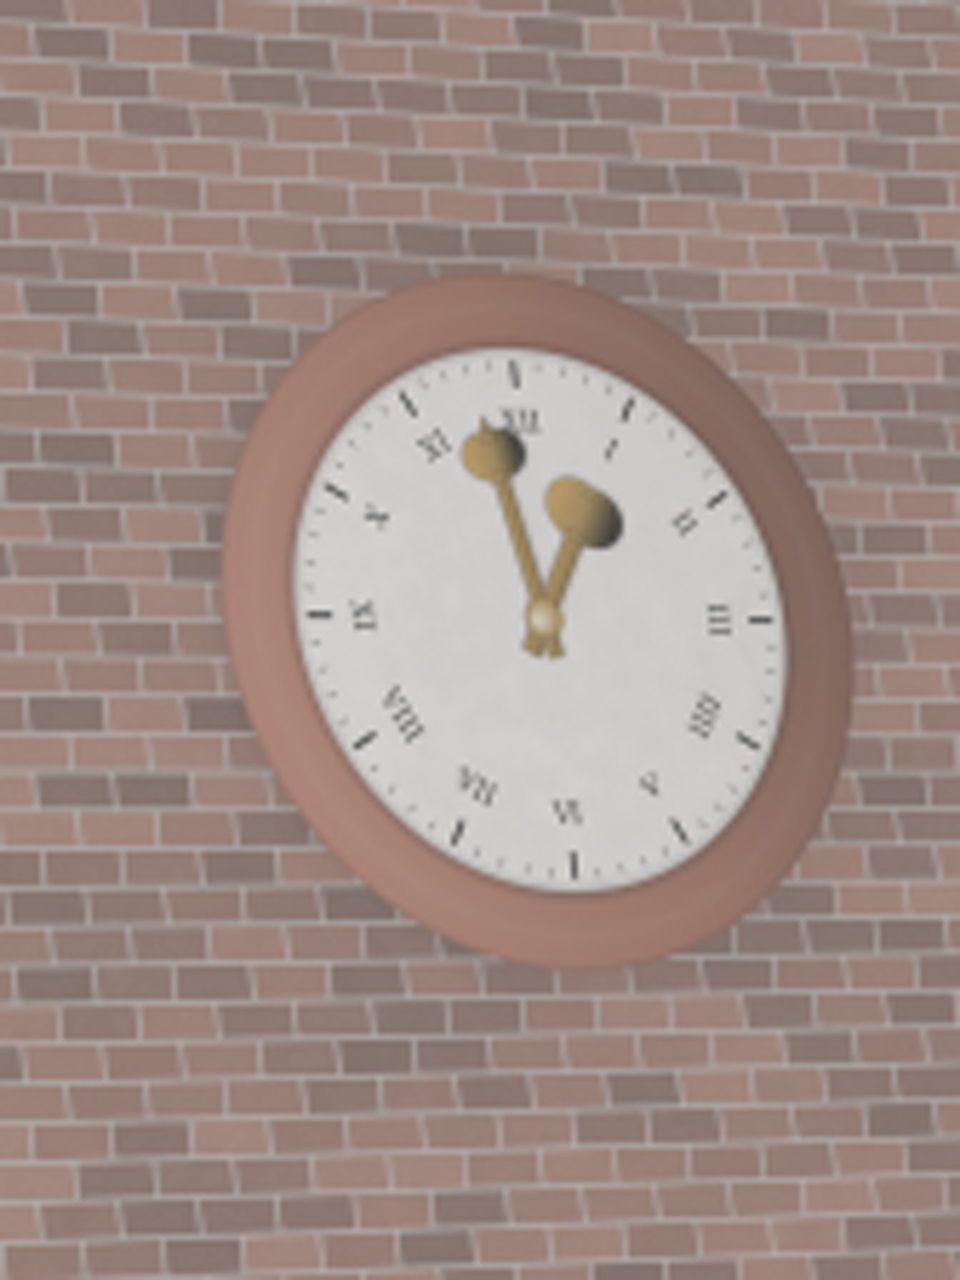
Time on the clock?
12:58
